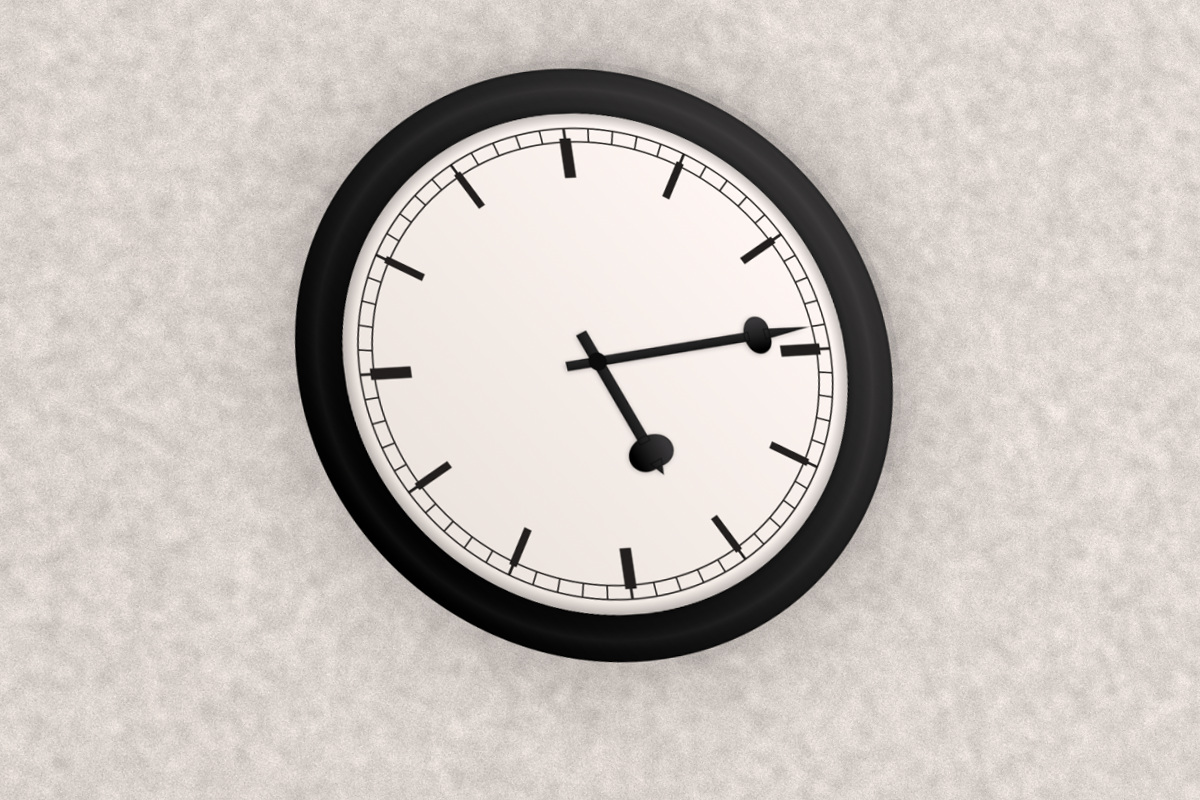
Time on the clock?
5:14
